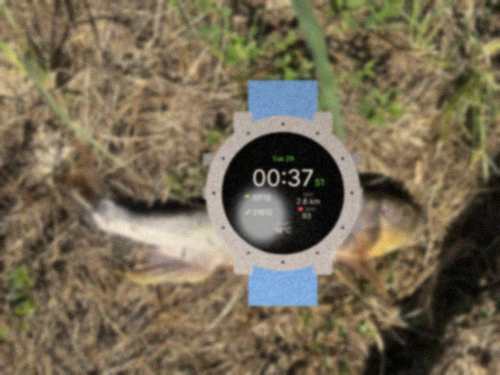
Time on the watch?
0:37
